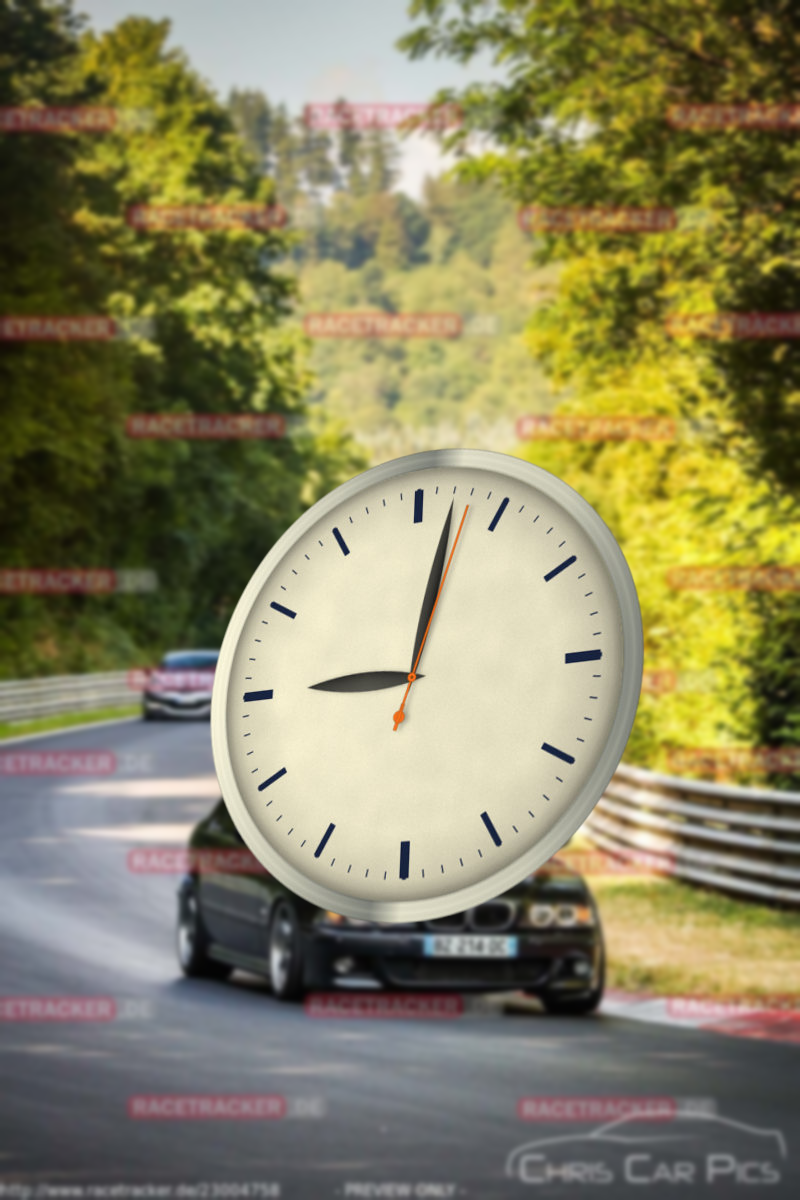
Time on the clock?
9:02:03
